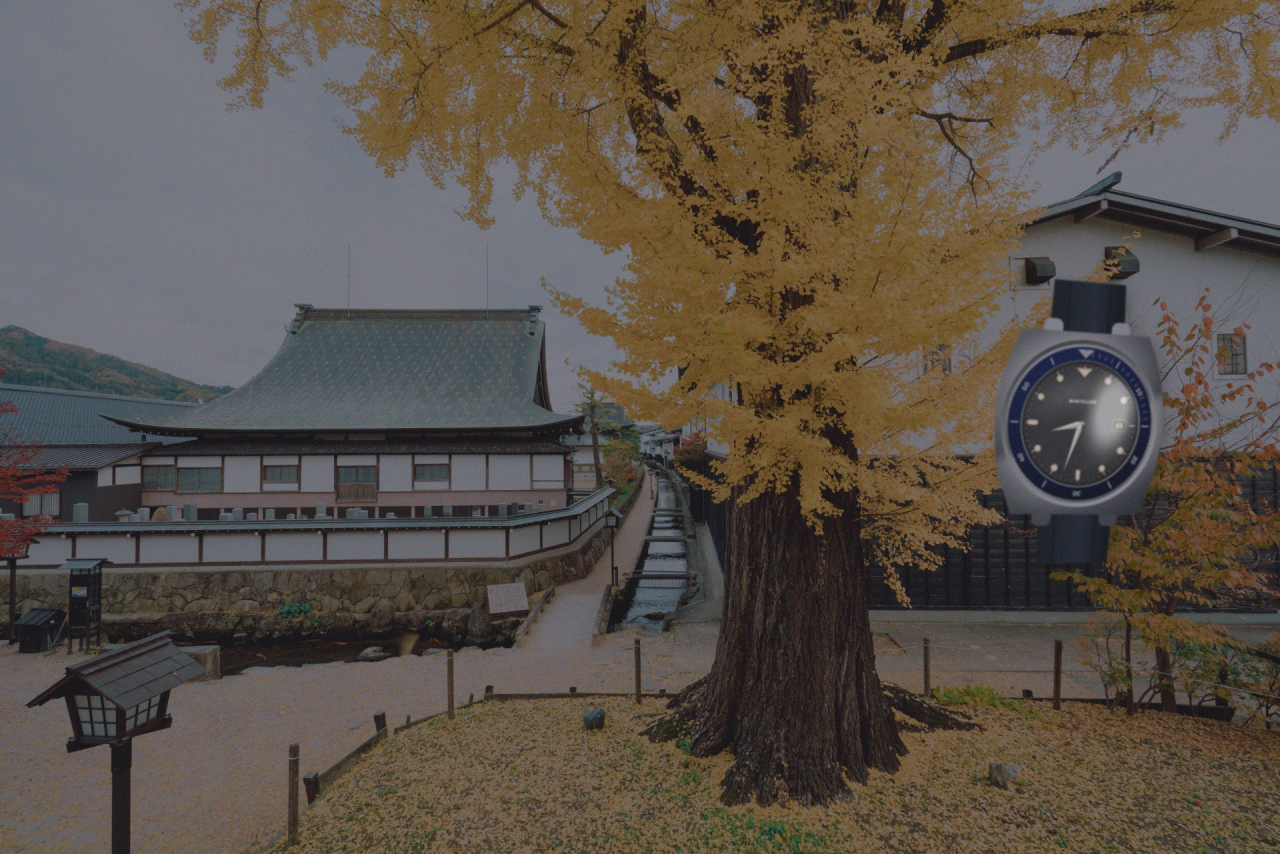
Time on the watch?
8:33
